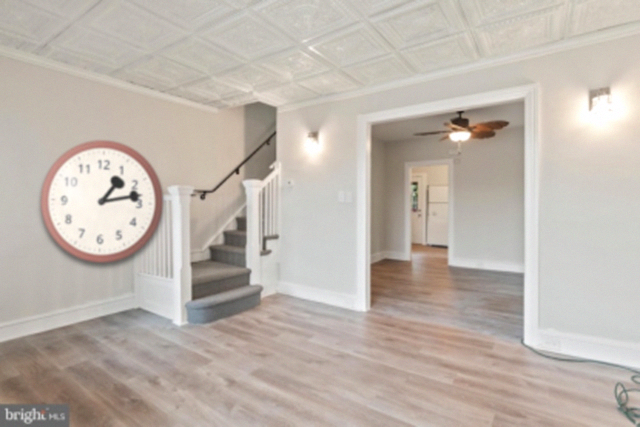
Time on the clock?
1:13
